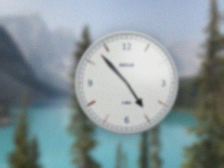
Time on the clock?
4:53
